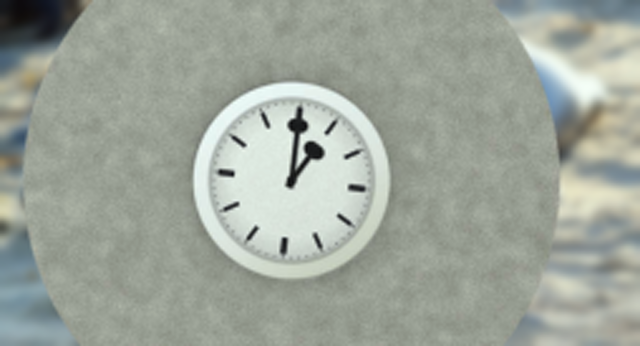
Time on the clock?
1:00
